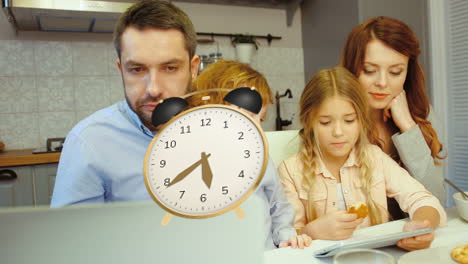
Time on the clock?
5:39
